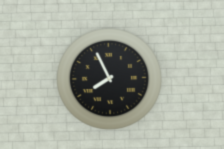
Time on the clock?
7:56
